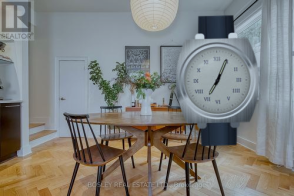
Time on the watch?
7:04
